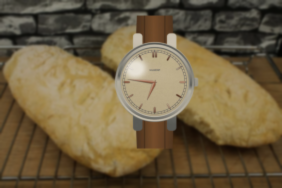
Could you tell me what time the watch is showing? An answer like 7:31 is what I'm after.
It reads 6:46
